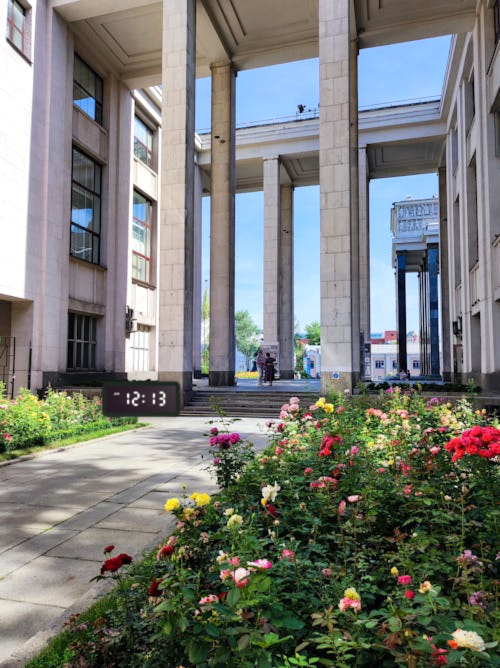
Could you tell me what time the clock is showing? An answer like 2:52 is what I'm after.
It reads 12:13
